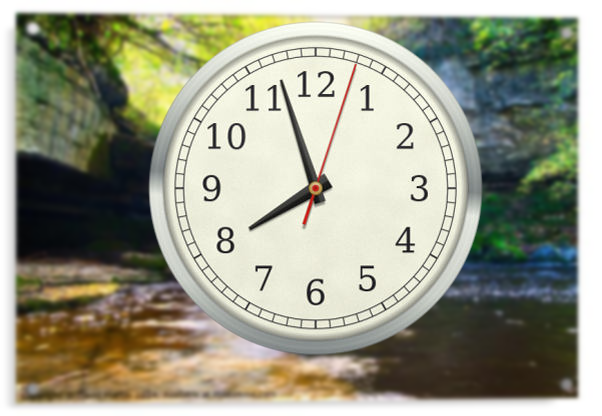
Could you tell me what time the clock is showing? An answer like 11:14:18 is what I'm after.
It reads 7:57:03
